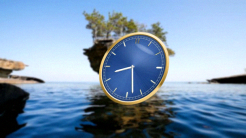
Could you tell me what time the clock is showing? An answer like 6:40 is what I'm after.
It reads 8:28
